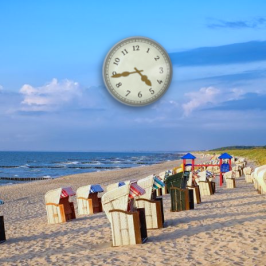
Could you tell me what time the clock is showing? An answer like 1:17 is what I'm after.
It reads 4:44
